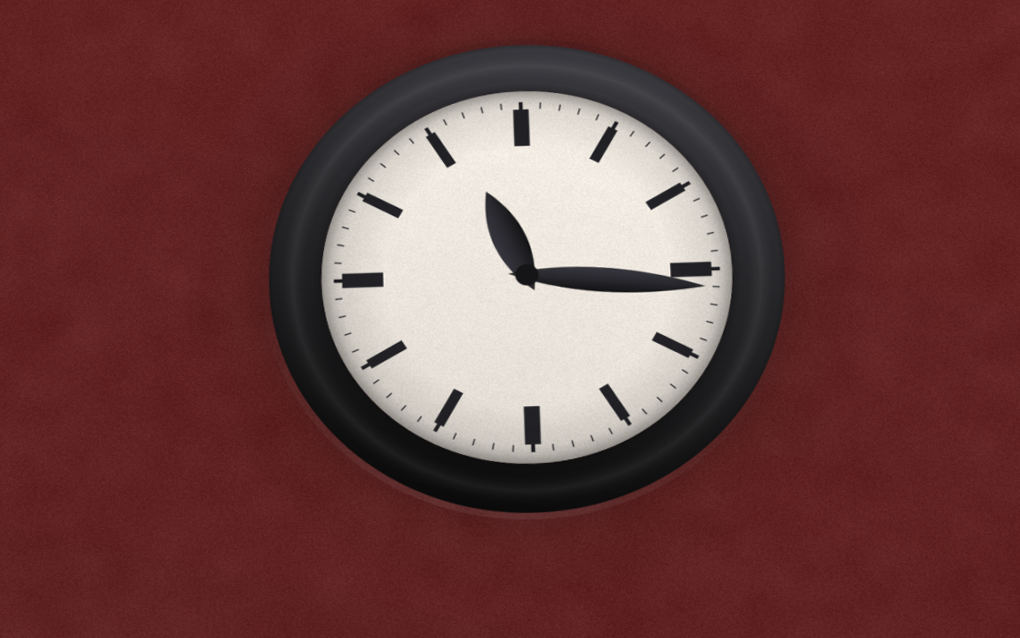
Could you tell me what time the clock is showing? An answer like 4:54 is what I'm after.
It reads 11:16
